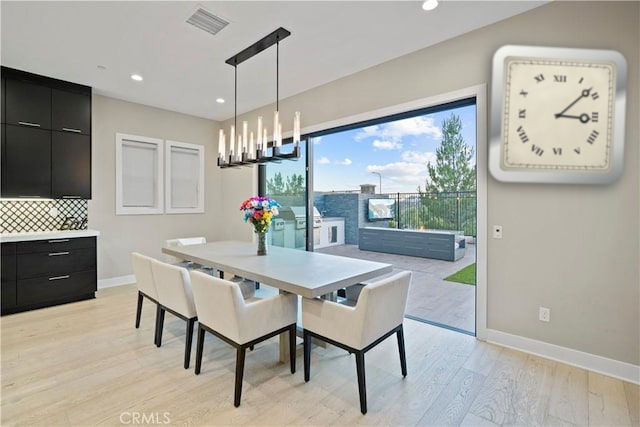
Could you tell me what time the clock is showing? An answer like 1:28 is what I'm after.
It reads 3:08
